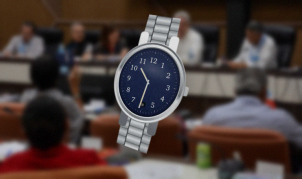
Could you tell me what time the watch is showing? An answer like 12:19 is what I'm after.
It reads 10:31
